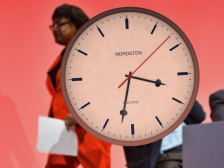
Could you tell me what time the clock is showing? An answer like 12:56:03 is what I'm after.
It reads 3:32:08
